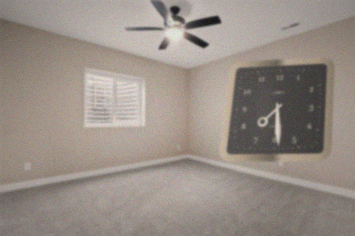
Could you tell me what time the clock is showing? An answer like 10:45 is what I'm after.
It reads 7:29
